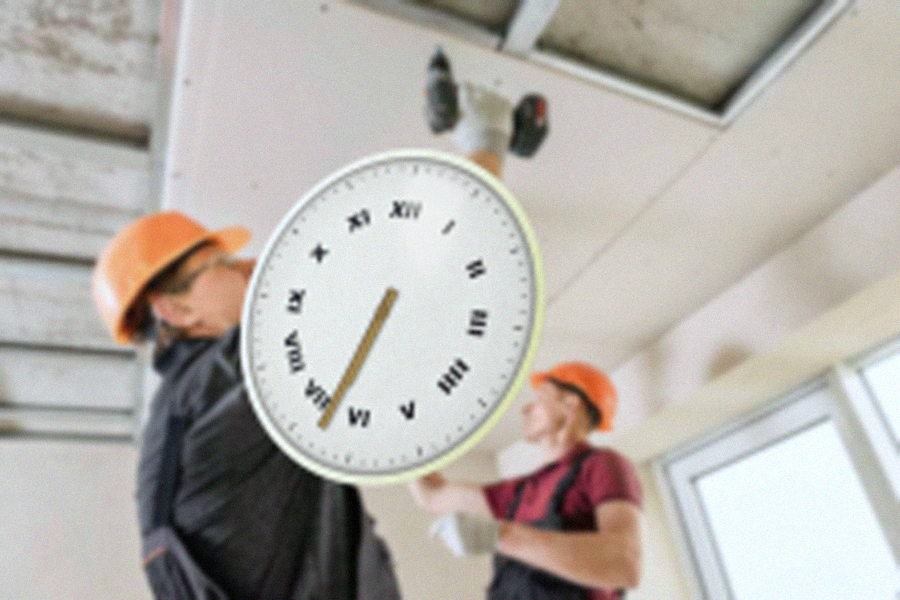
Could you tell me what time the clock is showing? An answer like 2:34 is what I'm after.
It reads 6:33
